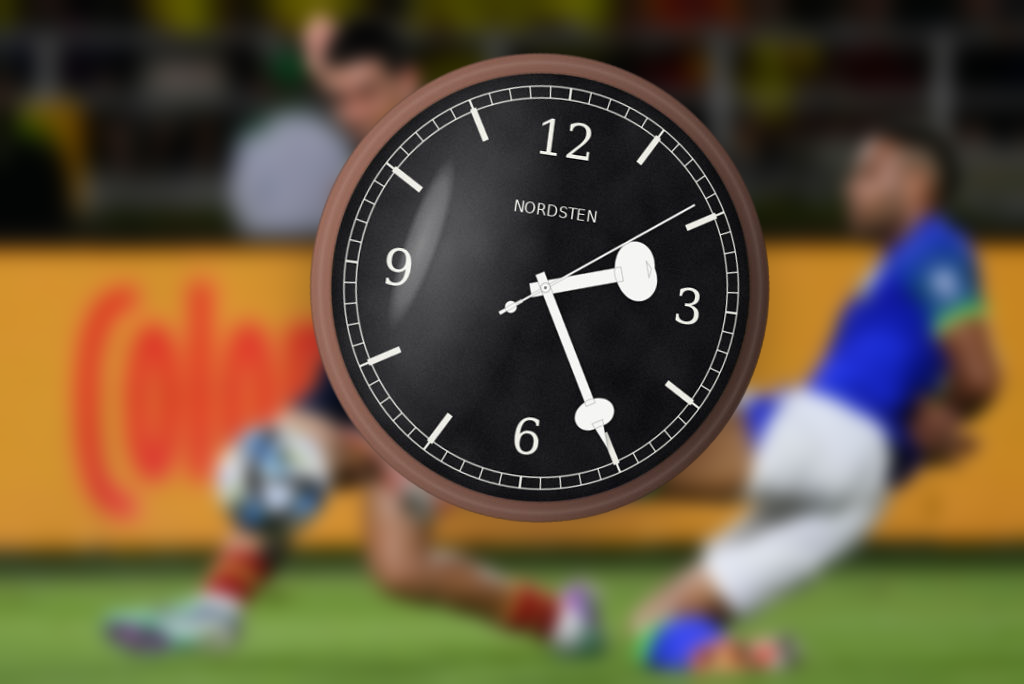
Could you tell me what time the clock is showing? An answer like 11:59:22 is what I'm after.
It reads 2:25:09
